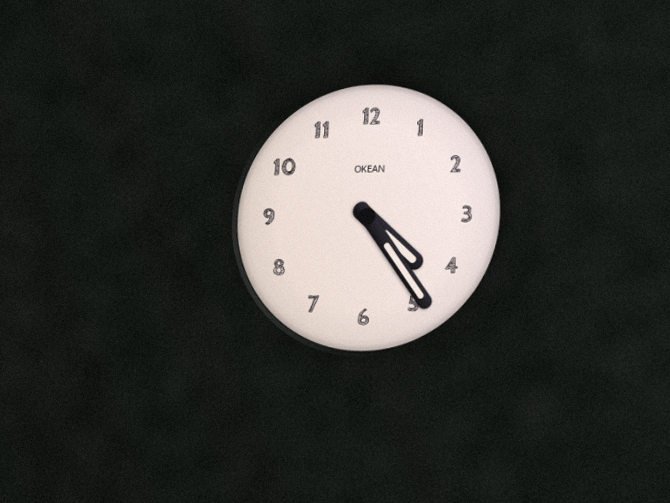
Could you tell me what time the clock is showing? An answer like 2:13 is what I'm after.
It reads 4:24
